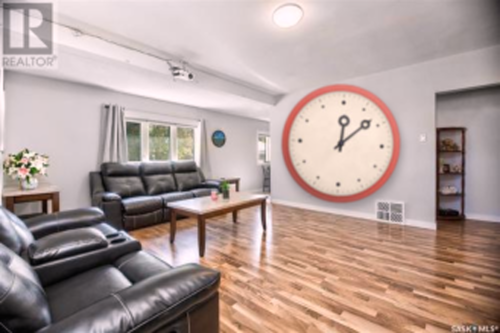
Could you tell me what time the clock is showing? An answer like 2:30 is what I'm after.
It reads 12:08
